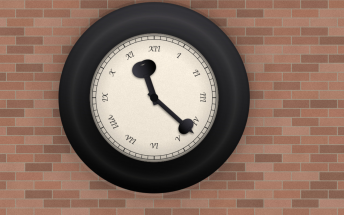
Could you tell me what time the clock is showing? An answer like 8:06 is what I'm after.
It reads 11:22
